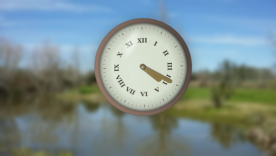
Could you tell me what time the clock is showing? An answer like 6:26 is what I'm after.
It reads 4:20
